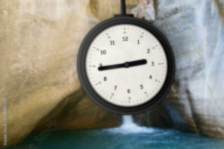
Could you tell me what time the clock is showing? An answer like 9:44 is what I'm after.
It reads 2:44
